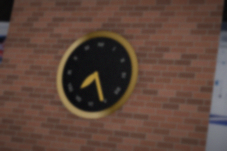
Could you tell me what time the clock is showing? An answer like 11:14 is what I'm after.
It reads 7:26
